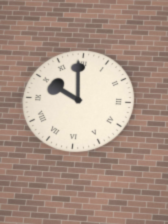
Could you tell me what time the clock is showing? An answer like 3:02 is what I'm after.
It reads 9:59
